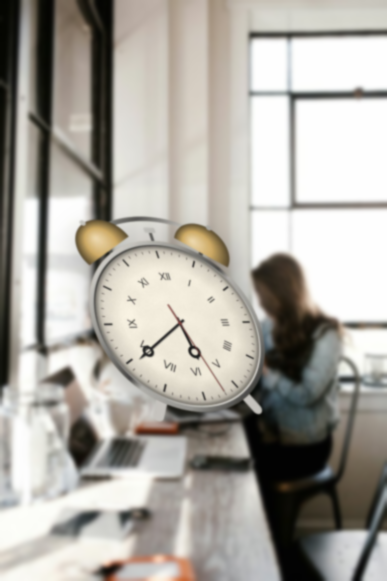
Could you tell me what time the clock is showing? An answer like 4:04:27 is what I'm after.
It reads 5:39:27
